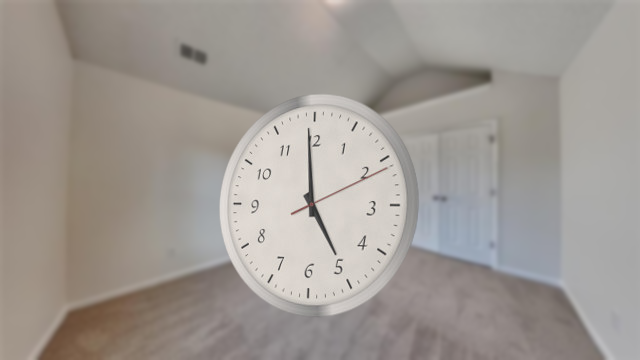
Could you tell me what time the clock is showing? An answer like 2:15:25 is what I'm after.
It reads 4:59:11
